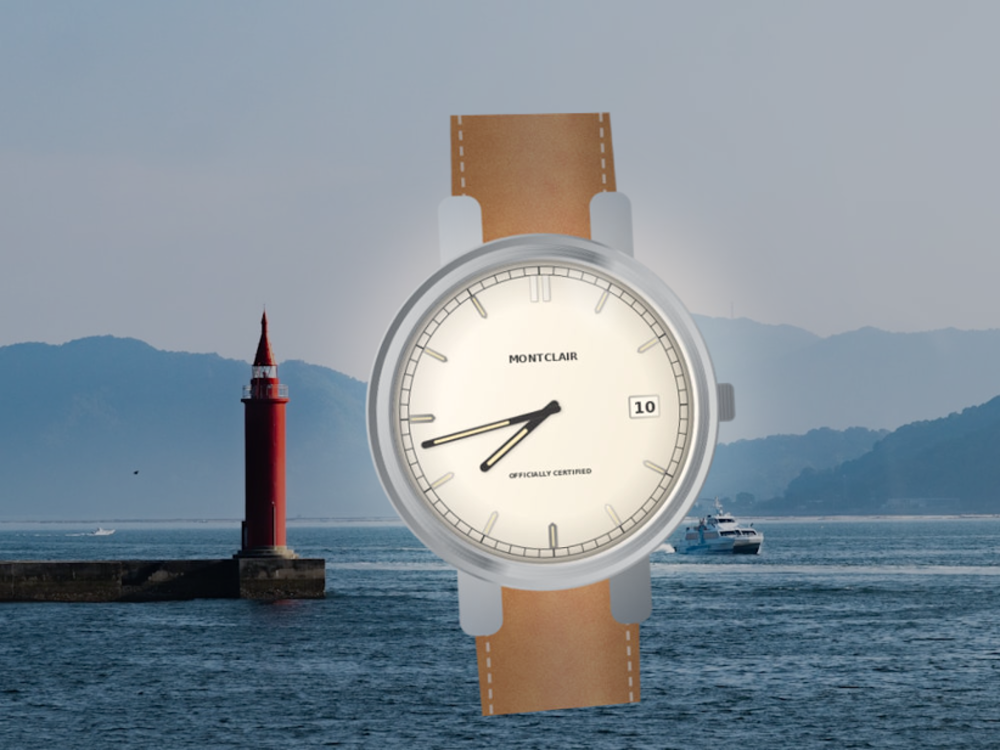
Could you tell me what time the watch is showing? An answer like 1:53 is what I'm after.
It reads 7:43
